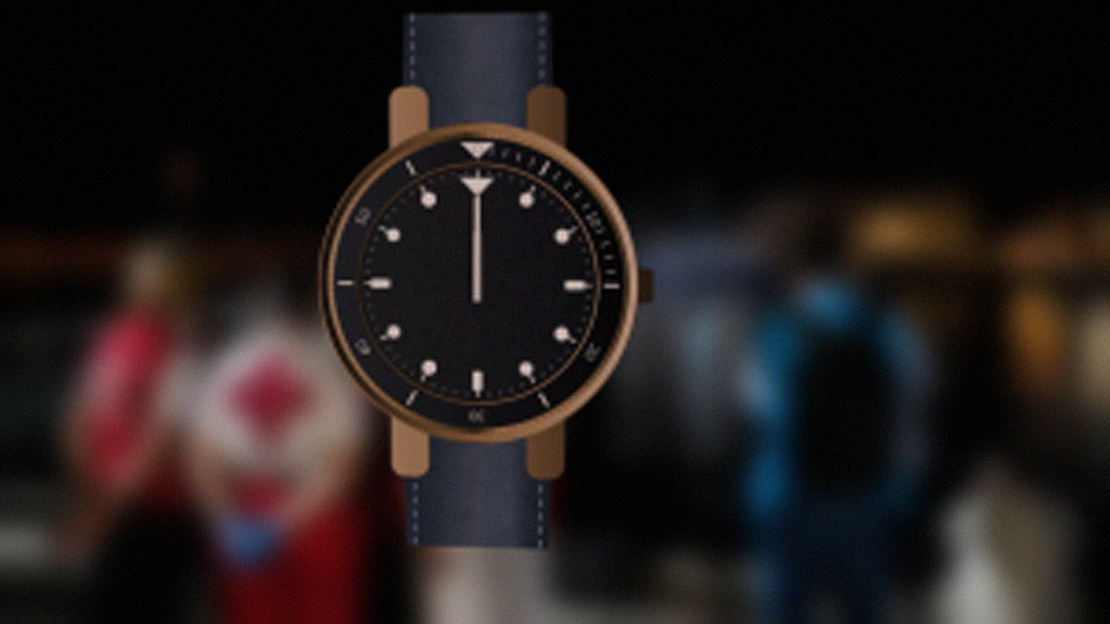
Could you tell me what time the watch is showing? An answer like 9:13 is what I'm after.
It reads 12:00
